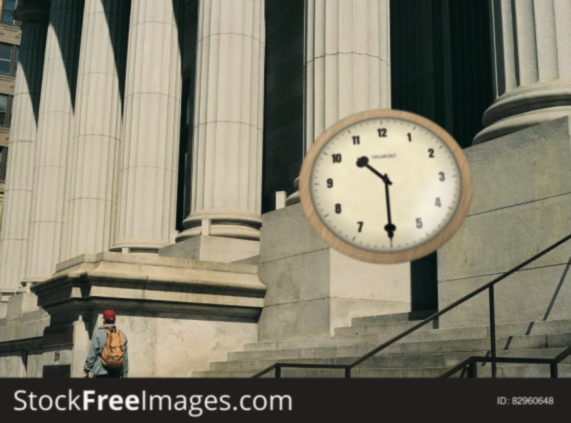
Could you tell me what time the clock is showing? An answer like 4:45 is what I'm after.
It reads 10:30
